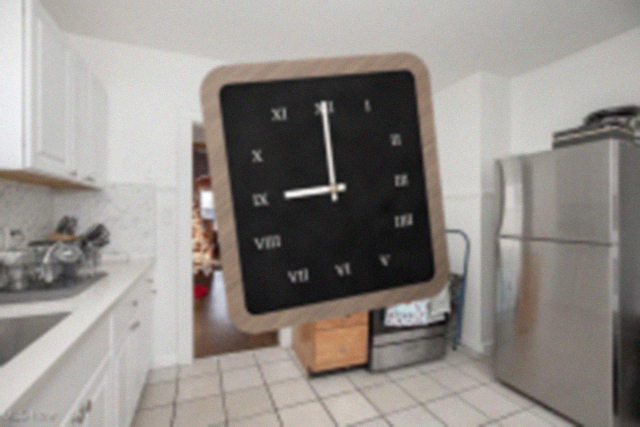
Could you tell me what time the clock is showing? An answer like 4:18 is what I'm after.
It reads 9:00
